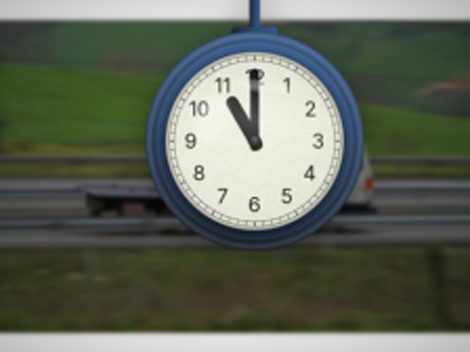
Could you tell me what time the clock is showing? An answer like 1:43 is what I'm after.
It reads 11:00
